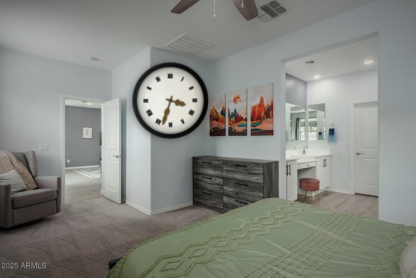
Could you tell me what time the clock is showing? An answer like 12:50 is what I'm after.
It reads 3:33
